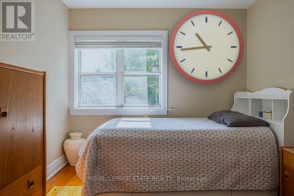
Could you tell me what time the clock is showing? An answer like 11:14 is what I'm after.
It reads 10:44
